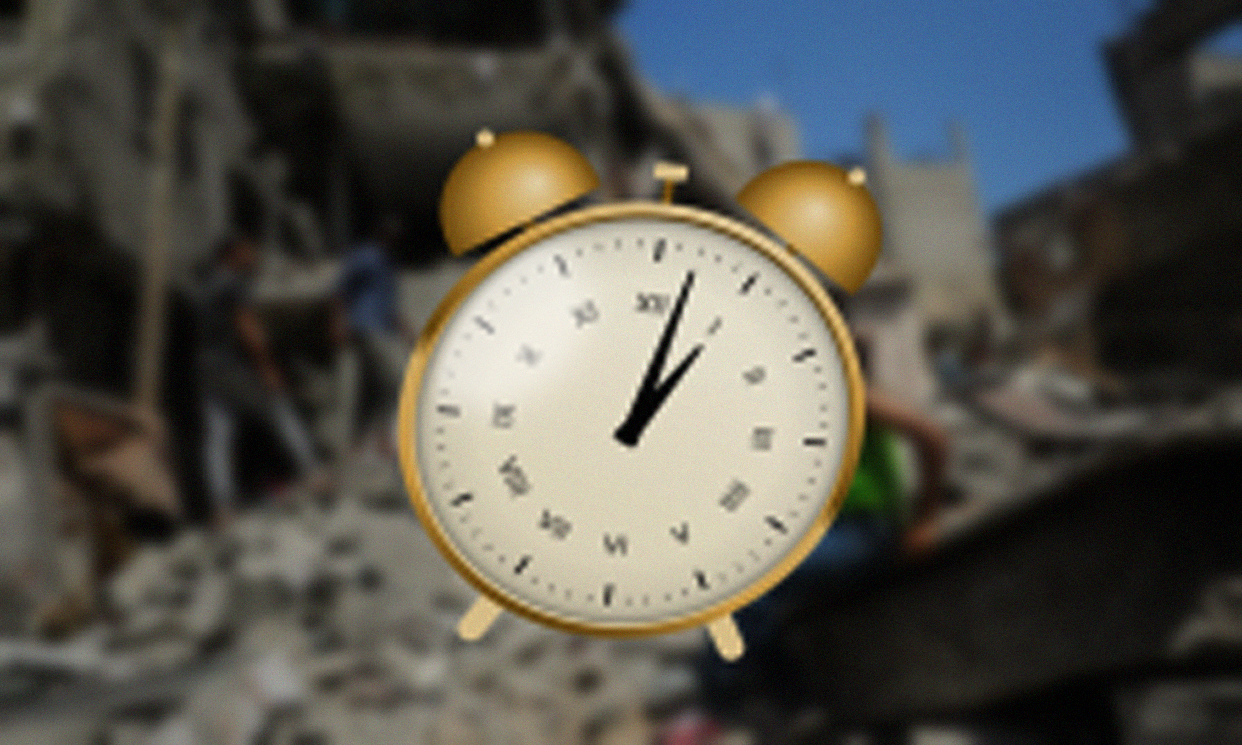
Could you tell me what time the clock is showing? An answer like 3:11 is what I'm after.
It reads 1:02
